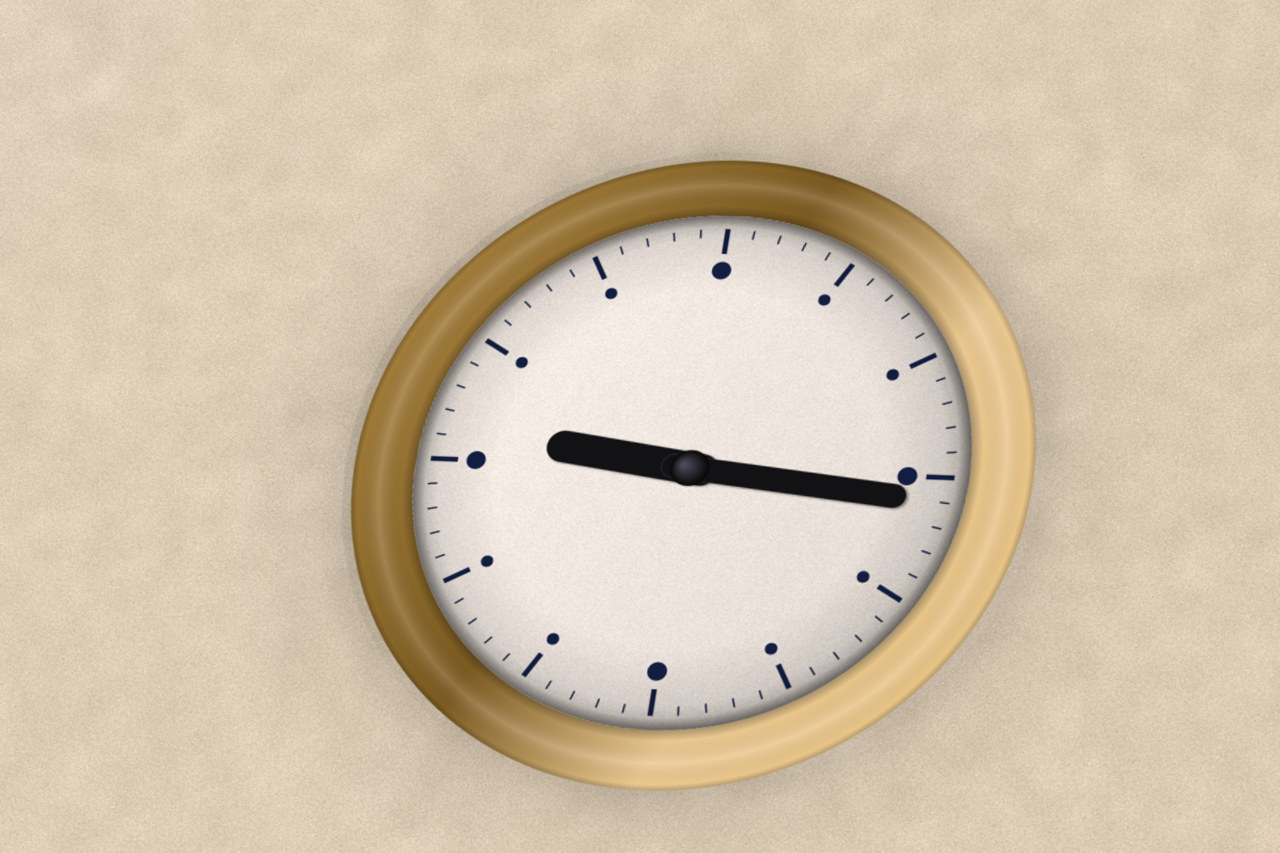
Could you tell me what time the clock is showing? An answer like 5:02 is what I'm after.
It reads 9:16
